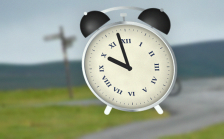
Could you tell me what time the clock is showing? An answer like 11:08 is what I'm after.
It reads 9:58
